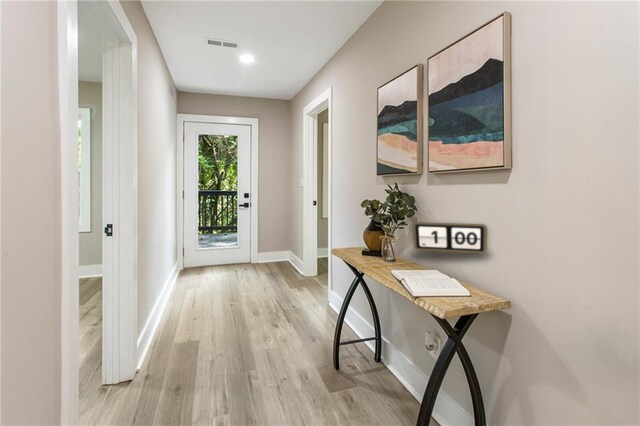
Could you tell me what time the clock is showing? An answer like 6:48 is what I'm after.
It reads 1:00
